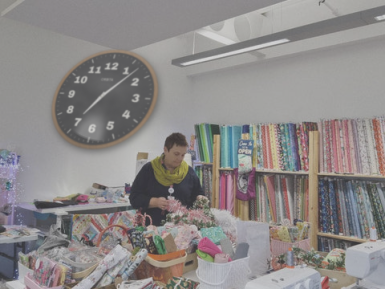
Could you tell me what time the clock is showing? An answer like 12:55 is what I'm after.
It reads 7:07
